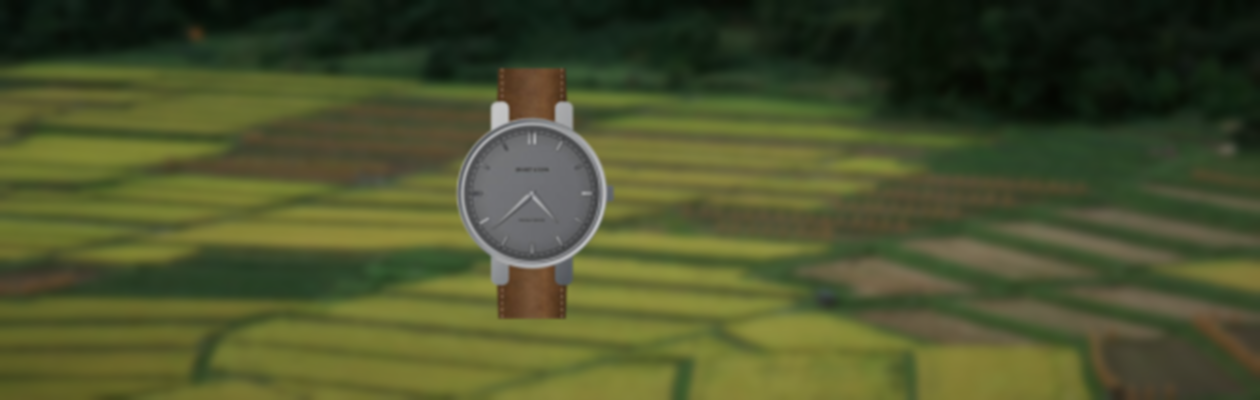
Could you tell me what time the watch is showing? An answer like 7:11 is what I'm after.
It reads 4:38
